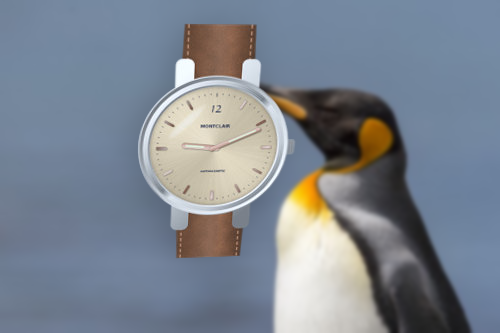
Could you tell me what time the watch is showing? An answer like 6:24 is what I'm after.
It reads 9:11
